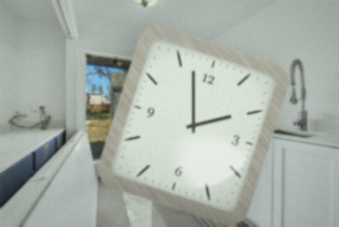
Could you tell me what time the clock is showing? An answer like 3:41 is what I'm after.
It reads 1:57
